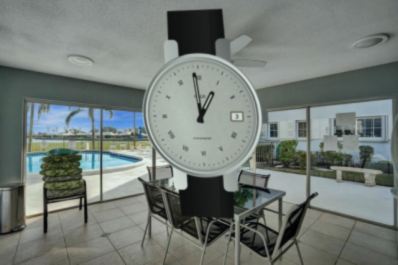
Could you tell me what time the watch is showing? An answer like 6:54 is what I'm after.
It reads 12:59
